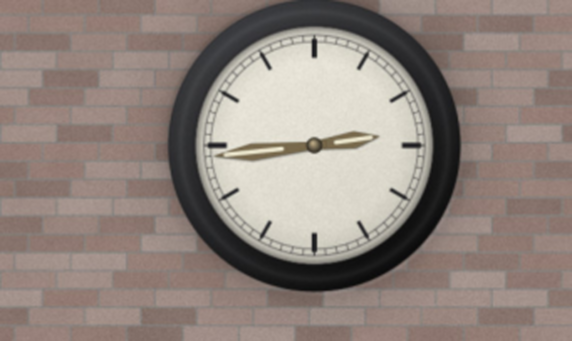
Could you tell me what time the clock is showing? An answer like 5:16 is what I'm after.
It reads 2:44
